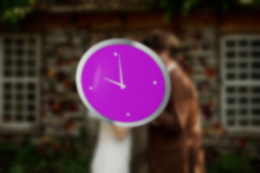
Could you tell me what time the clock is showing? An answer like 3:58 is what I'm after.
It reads 10:01
